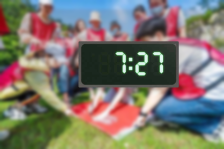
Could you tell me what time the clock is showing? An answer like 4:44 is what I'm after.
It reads 7:27
